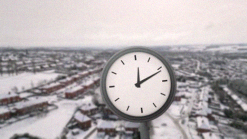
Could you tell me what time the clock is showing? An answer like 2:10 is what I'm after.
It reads 12:11
